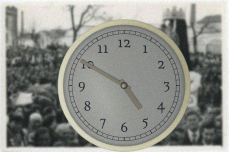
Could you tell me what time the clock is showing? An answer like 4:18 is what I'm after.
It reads 4:50
